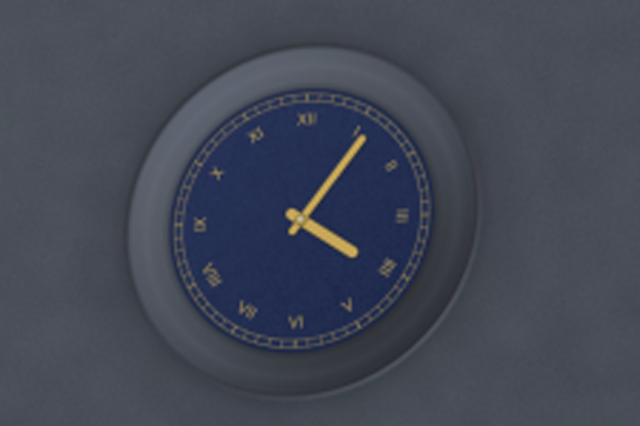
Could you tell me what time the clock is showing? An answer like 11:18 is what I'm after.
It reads 4:06
